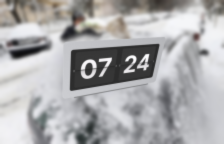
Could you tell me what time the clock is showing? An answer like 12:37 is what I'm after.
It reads 7:24
